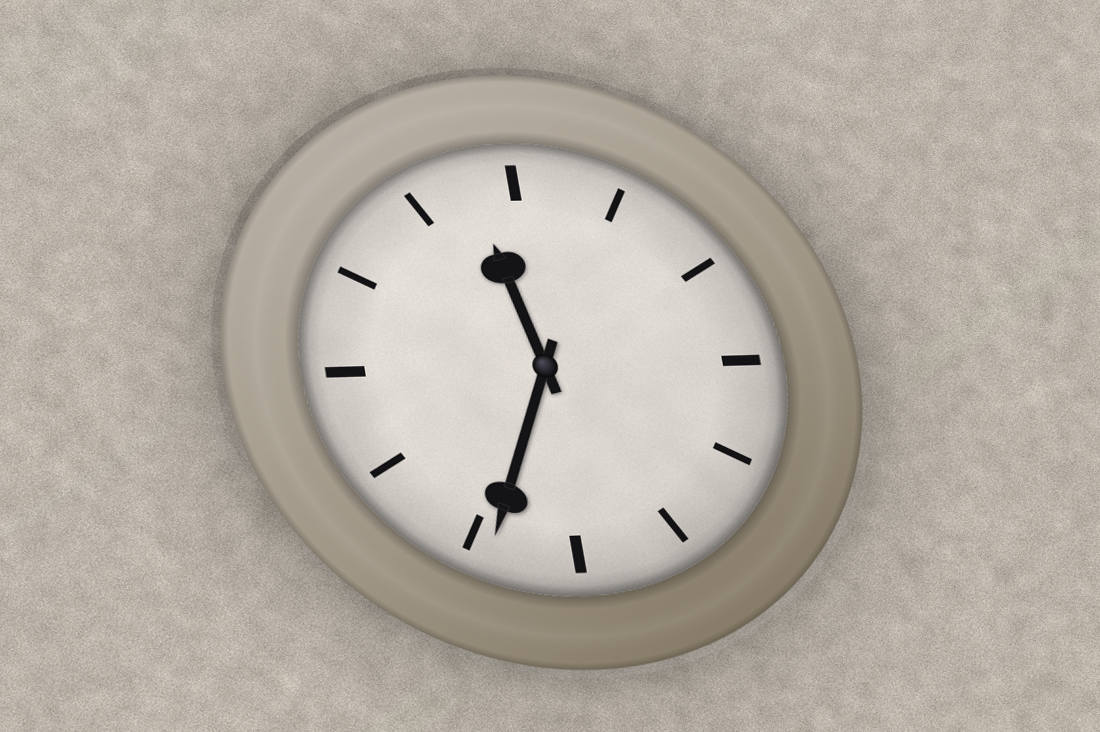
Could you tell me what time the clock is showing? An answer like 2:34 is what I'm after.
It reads 11:34
